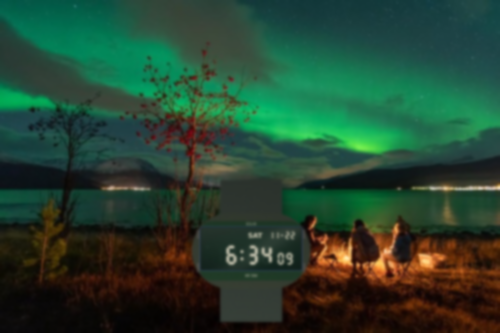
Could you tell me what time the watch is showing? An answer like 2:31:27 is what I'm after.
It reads 6:34:09
